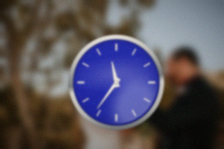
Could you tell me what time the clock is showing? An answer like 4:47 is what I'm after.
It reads 11:36
